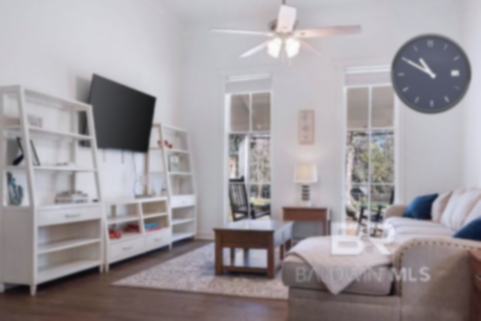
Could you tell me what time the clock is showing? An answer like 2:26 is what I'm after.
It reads 10:50
